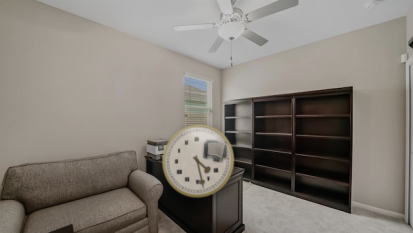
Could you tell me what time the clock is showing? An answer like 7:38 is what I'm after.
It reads 4:28
